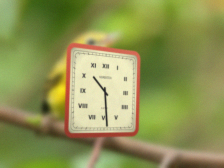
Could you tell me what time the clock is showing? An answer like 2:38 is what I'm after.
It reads 10:29
